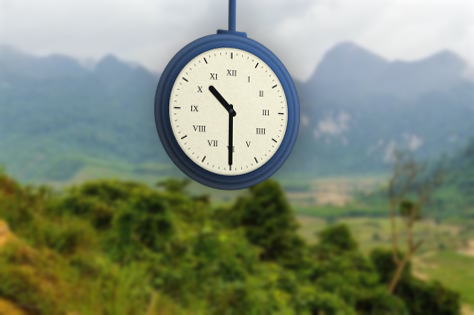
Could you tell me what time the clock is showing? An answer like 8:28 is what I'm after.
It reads 10:30
